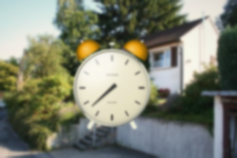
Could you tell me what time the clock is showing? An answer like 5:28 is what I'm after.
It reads 7:38
